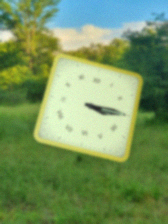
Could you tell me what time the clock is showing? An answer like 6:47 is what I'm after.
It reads 3:15
